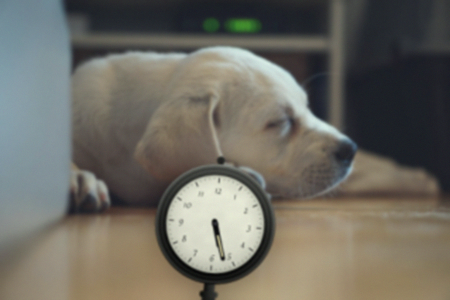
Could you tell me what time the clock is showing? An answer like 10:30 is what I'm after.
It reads 5:27
